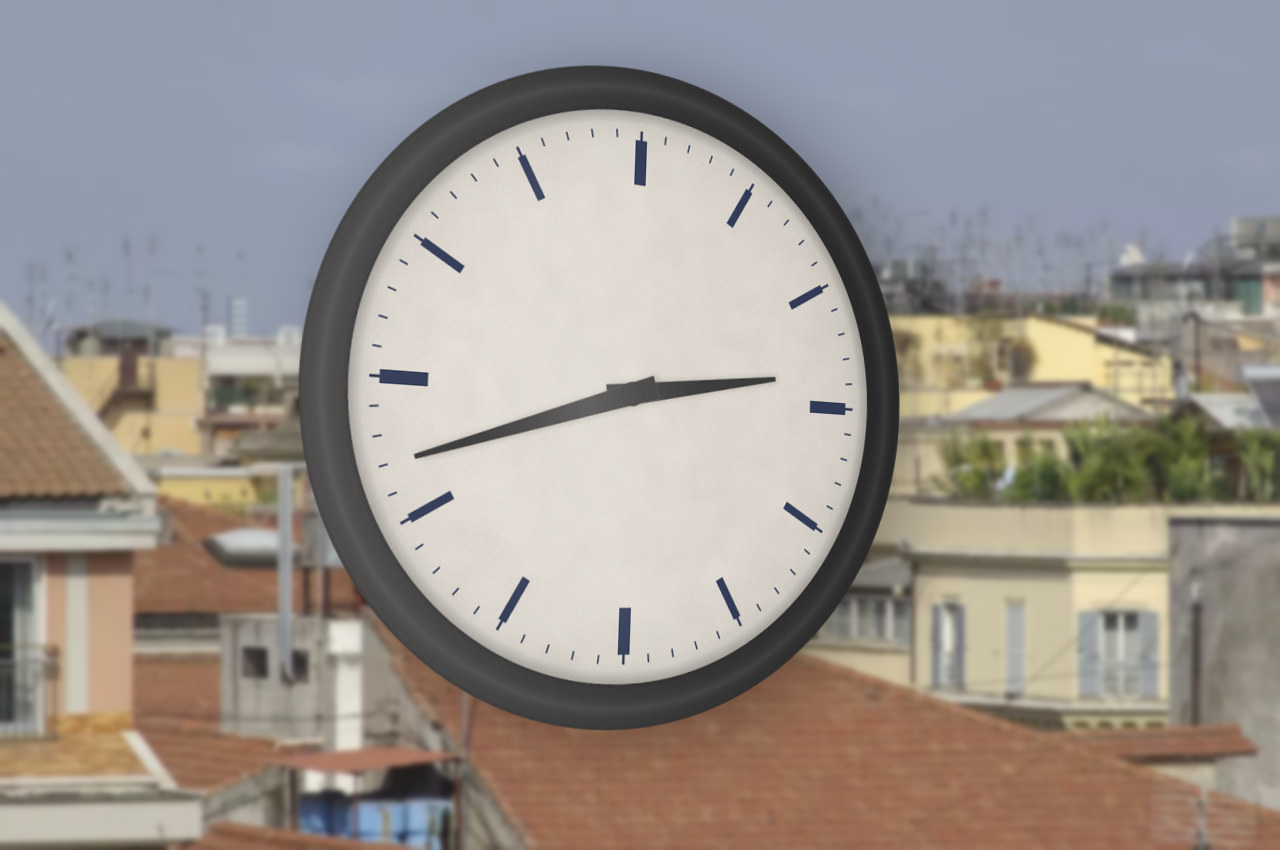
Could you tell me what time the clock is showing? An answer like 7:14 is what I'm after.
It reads 2:42
